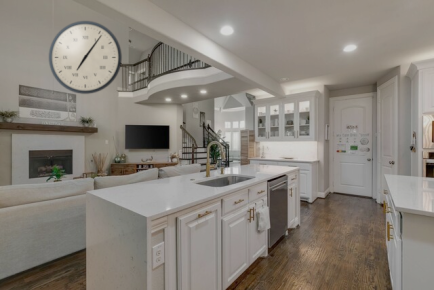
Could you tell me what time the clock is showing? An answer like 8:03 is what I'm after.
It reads 7:06
